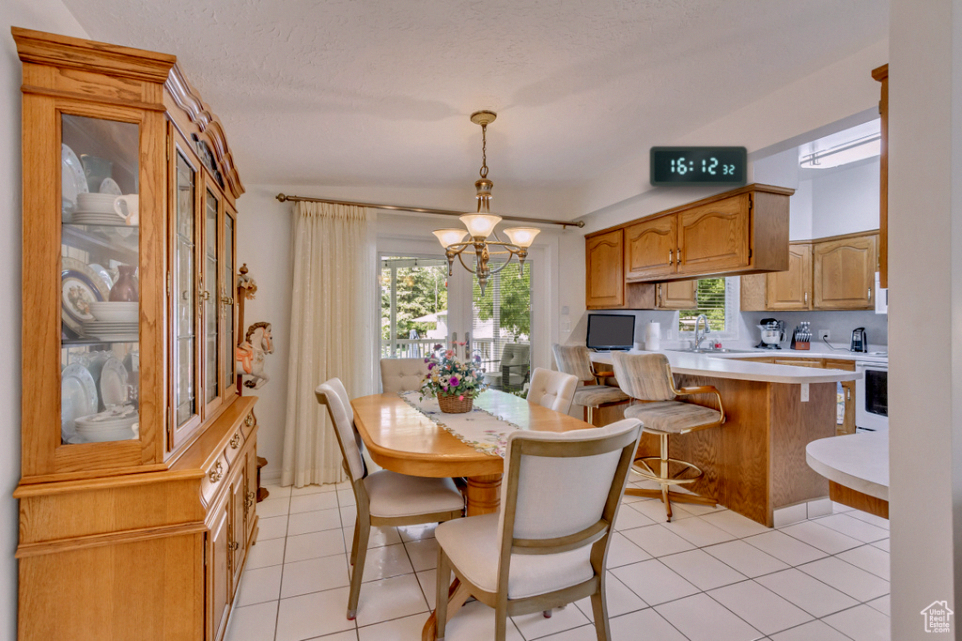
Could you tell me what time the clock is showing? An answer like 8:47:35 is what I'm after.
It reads 16:12:32
